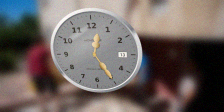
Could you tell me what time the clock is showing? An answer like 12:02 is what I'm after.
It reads 12:25
